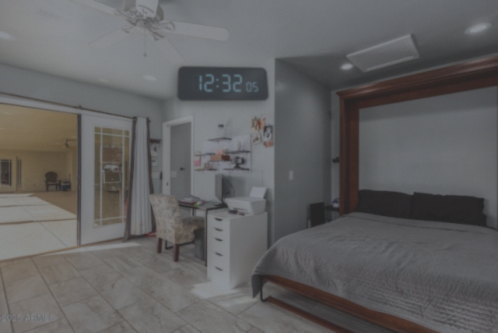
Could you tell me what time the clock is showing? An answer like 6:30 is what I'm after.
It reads 12:32
